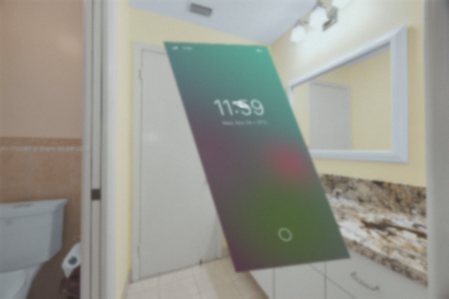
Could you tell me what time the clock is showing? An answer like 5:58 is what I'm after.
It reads 11:59
